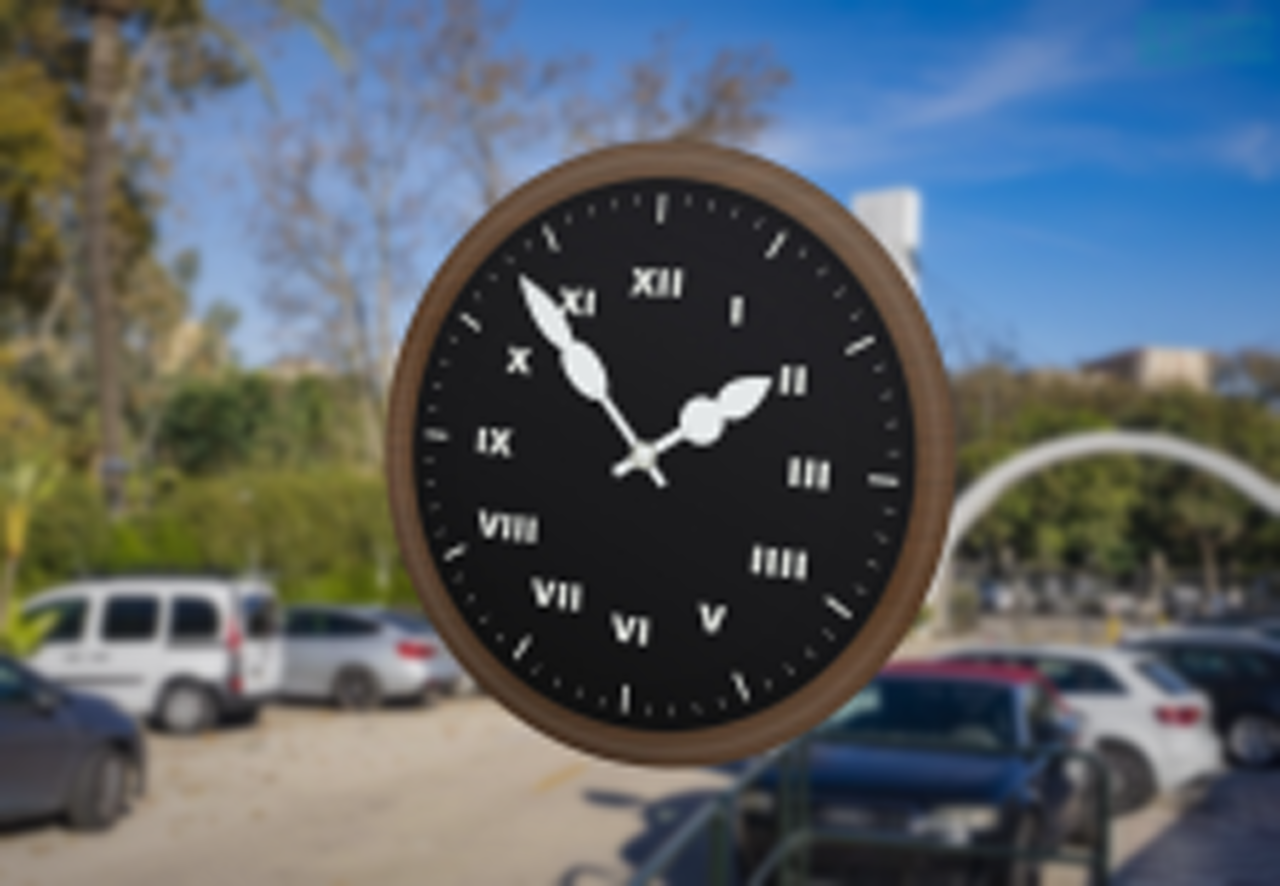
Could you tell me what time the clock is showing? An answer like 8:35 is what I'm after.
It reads 1:53
